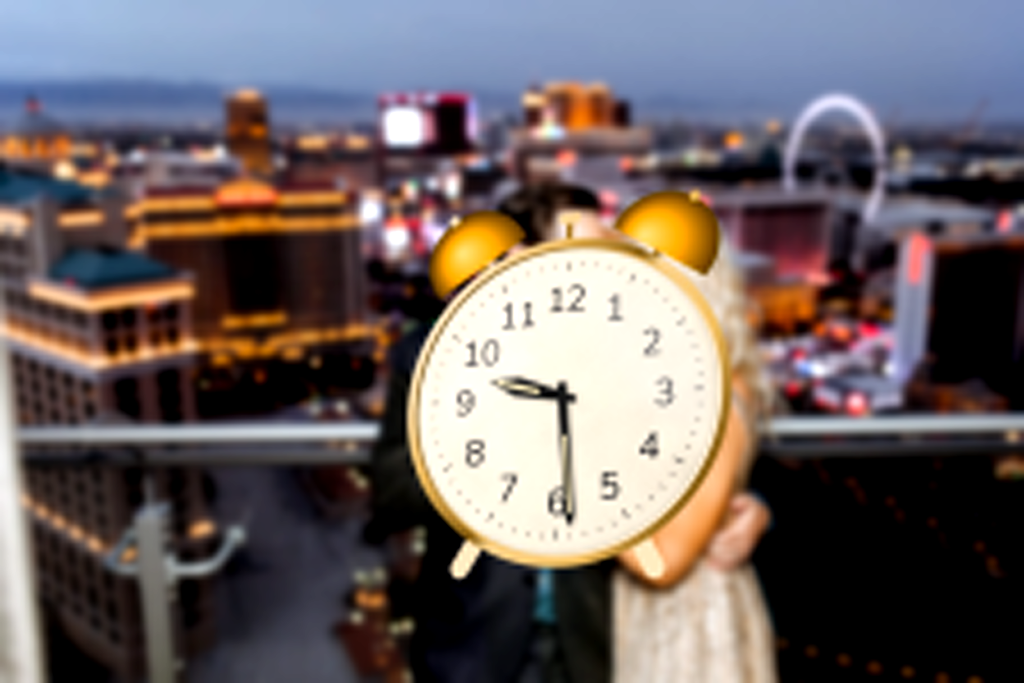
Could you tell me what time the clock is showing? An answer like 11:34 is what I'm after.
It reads 9:29
